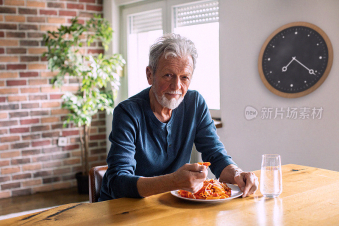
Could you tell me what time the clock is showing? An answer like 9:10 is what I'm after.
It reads 7:21
